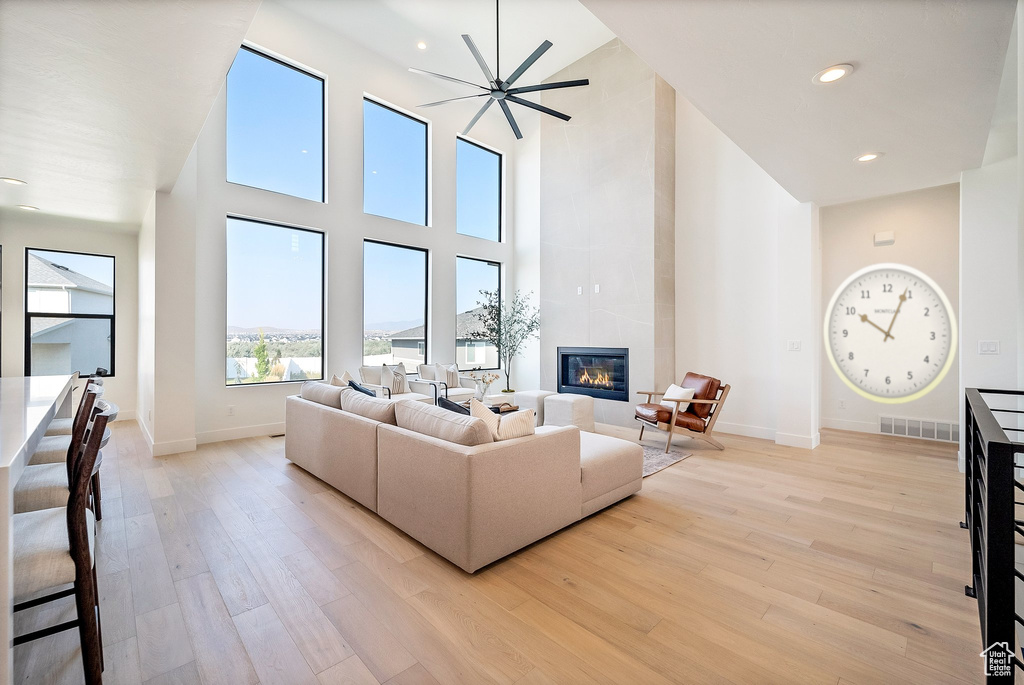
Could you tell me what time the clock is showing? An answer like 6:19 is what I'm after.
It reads 10:04
